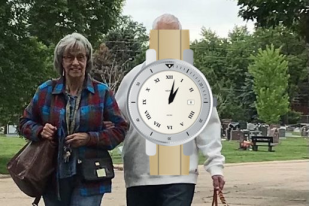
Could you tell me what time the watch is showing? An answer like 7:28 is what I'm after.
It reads 1:02
